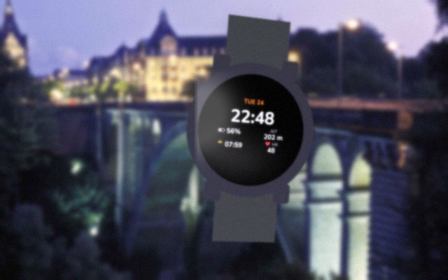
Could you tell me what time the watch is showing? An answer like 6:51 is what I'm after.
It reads 22:48
